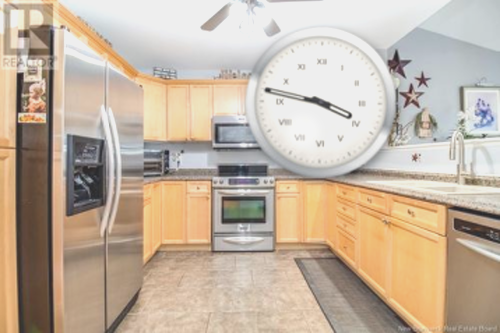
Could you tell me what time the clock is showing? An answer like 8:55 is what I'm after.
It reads 3:47
